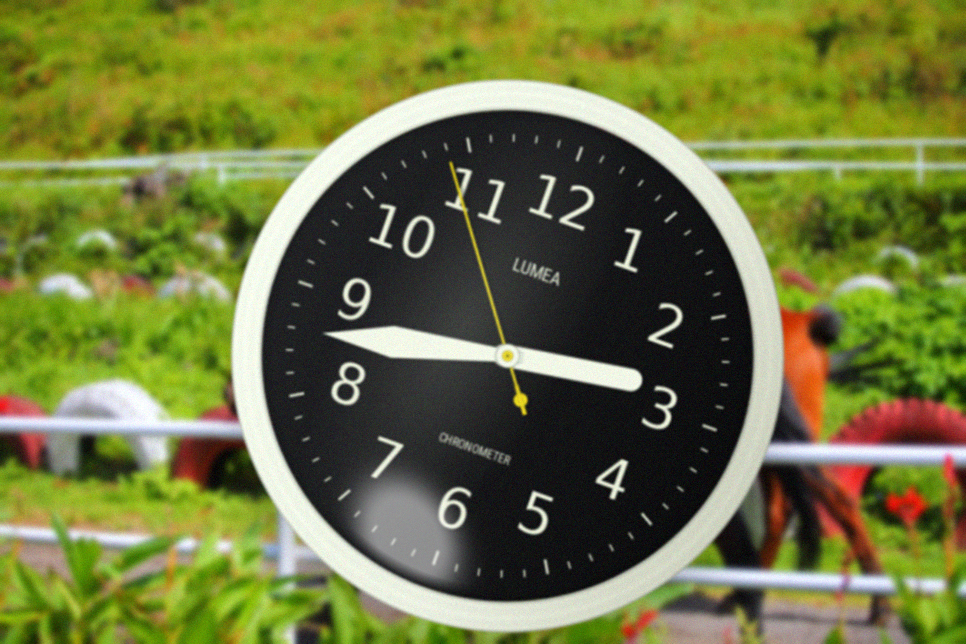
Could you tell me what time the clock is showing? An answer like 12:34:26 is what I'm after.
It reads 2:42:54
